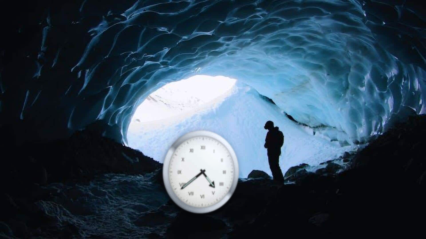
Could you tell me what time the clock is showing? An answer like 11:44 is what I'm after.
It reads 4:39
